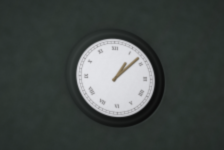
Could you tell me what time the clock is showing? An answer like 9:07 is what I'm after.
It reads 1:08
